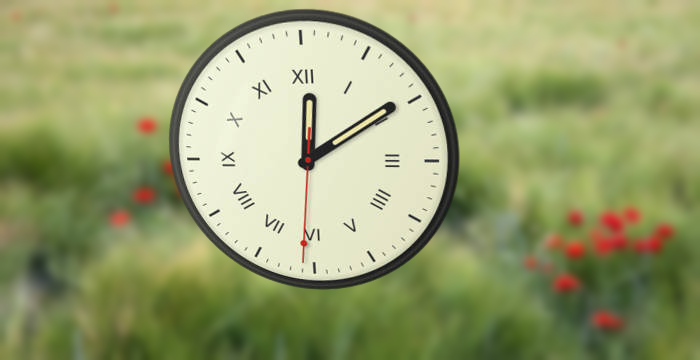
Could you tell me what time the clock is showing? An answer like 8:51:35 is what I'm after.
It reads 12:09:31
